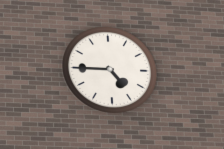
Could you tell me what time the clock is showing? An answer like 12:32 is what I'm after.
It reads 4:45
